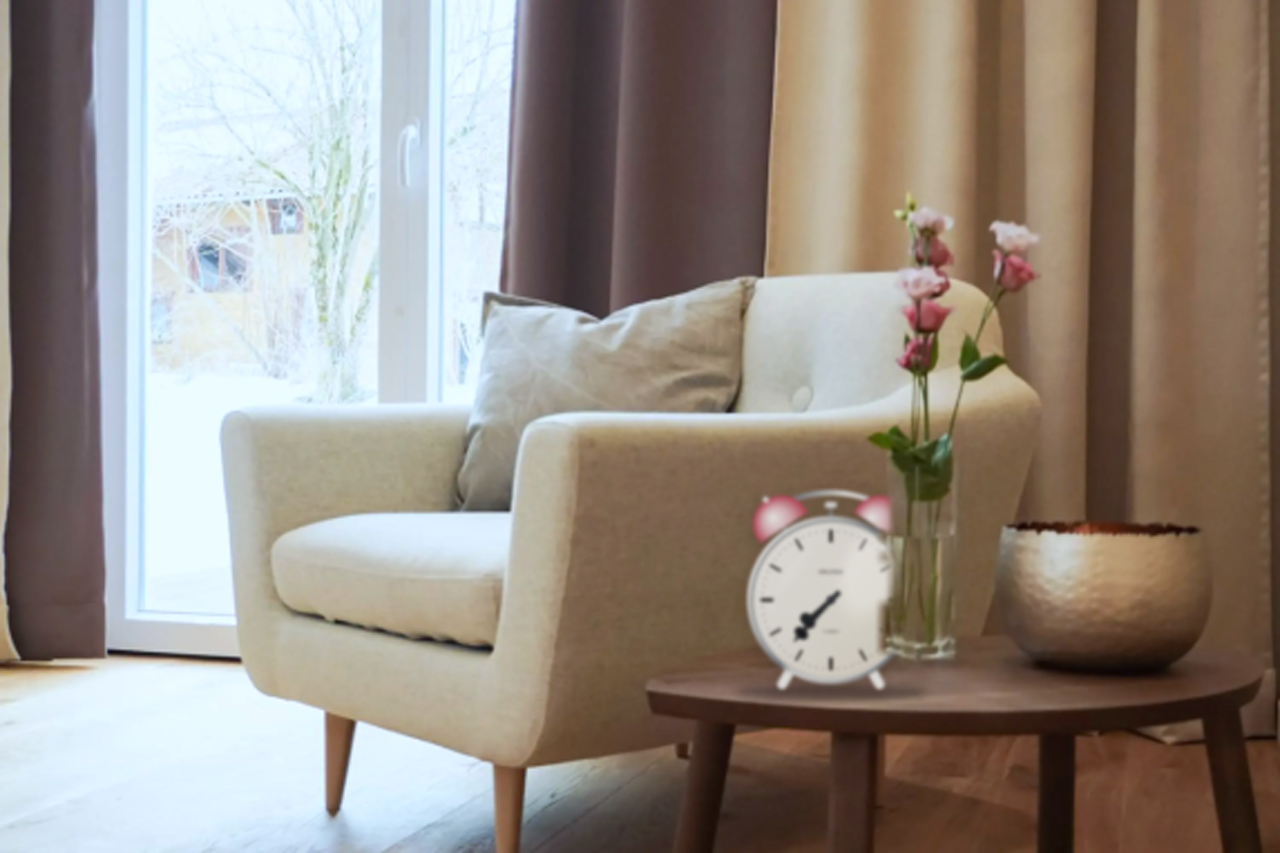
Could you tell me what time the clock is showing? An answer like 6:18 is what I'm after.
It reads 7:37
